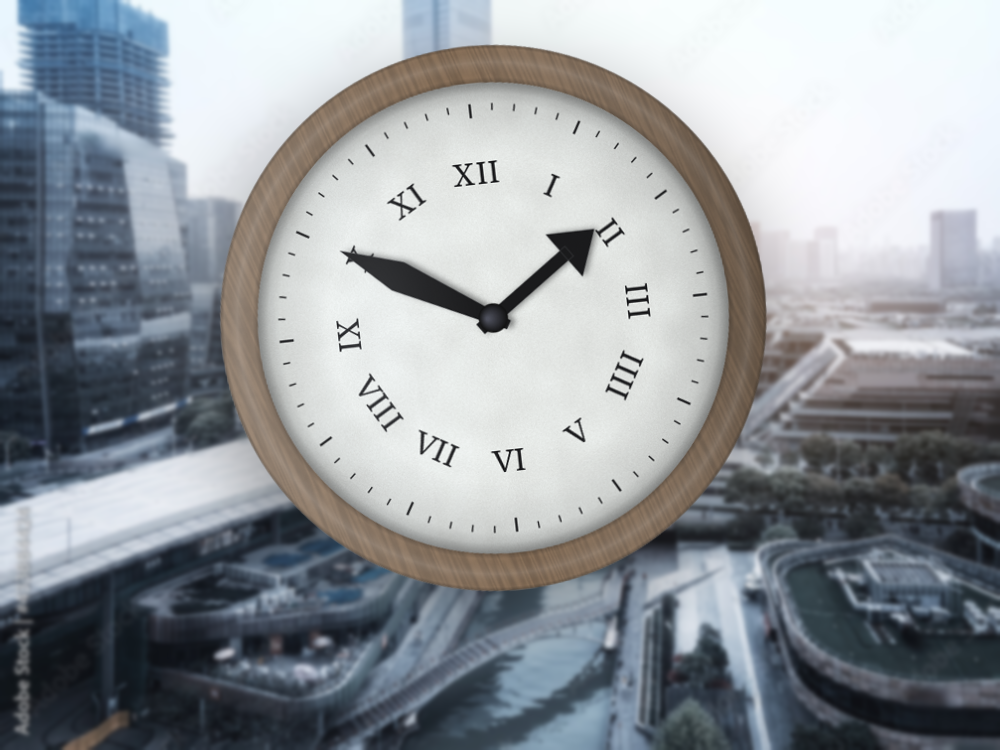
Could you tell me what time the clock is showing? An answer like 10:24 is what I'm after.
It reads 1:50
